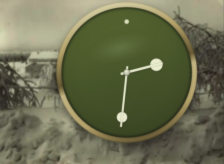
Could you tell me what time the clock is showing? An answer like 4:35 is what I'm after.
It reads 2:31
